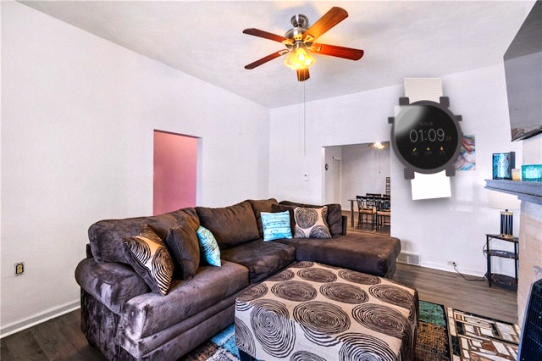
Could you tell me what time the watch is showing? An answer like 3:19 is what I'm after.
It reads 1:09
